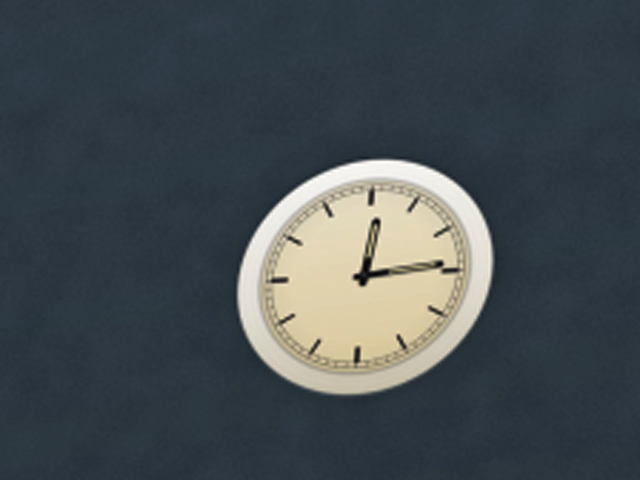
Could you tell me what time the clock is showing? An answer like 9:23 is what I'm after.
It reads 12:14
